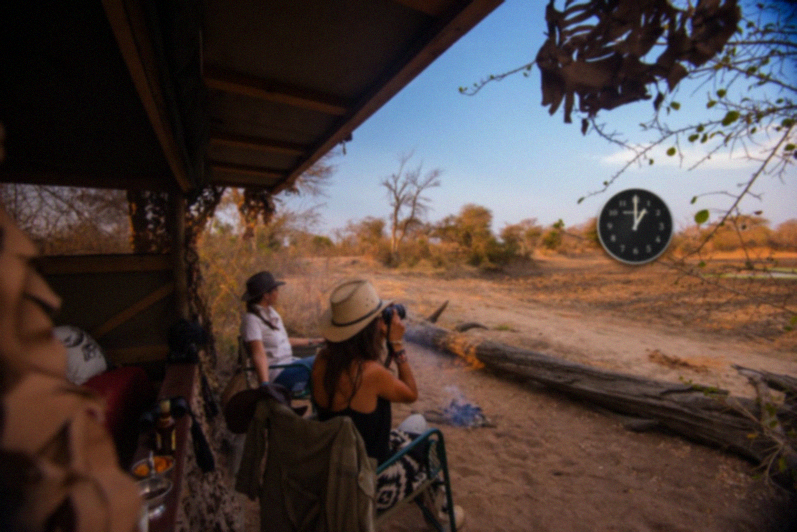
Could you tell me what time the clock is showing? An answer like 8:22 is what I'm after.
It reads 1:00
